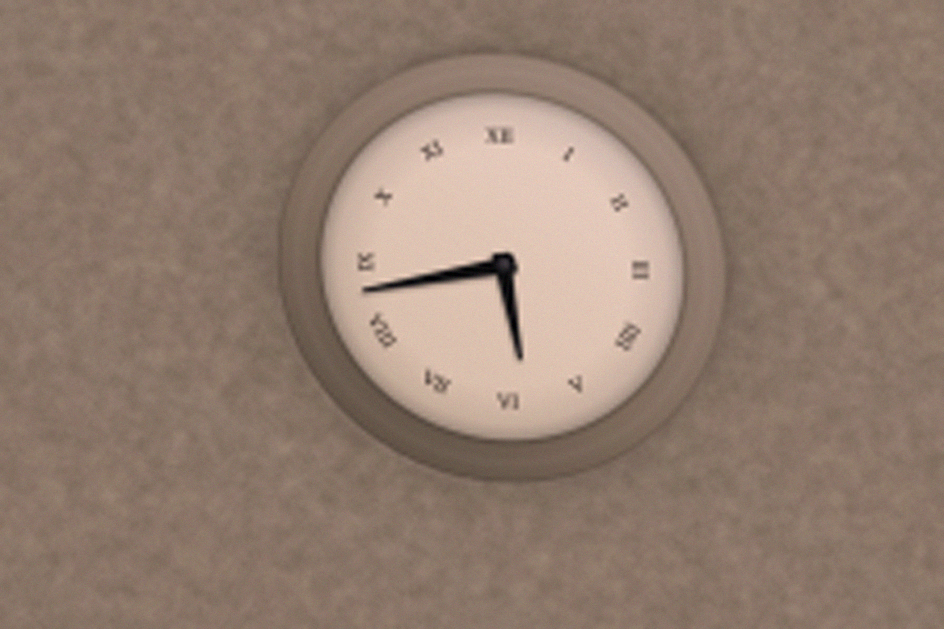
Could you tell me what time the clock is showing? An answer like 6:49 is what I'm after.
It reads 5:43
